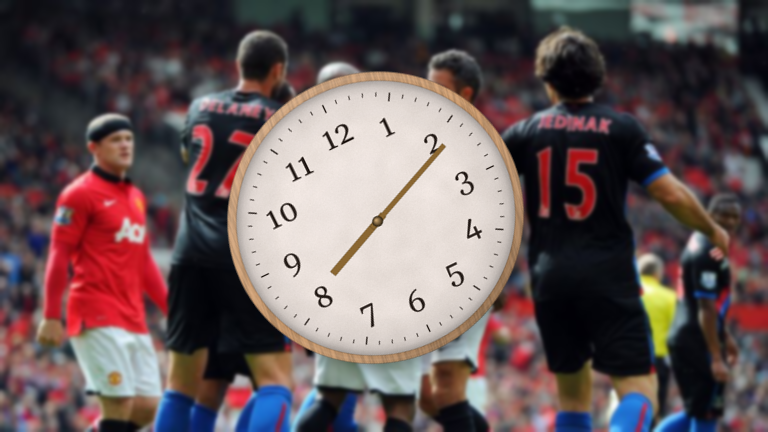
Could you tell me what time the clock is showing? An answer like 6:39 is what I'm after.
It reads 8:11
